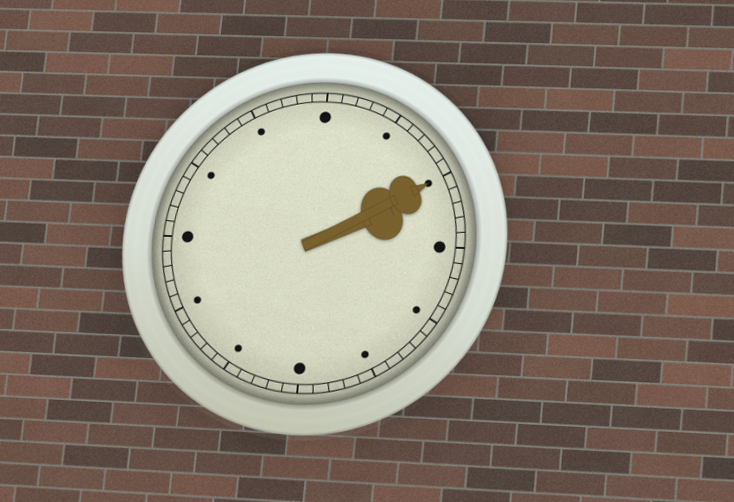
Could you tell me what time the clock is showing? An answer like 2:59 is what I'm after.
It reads 2:10
